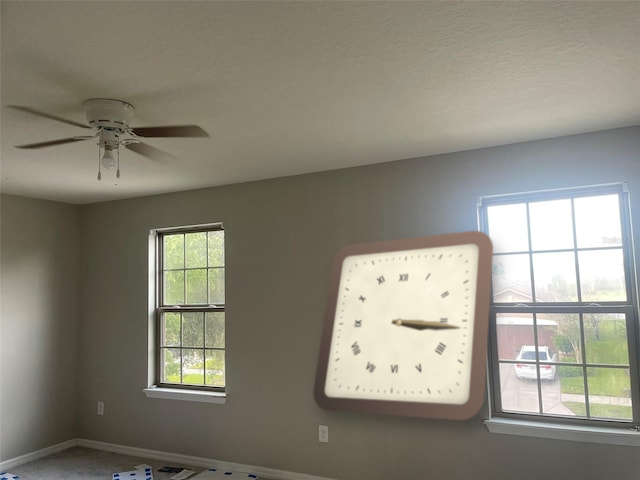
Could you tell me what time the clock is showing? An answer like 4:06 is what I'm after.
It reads 3:16
